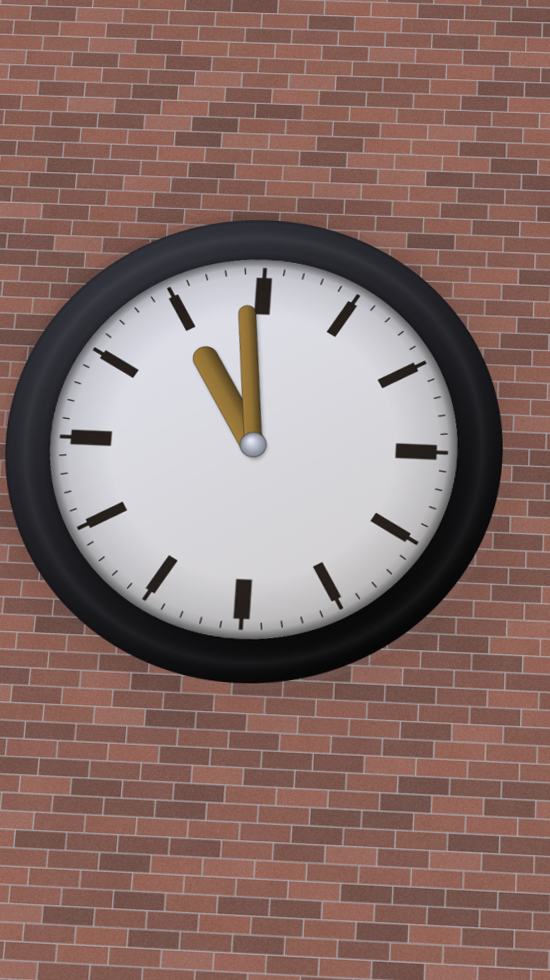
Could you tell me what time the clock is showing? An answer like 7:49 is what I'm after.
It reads 10:59
